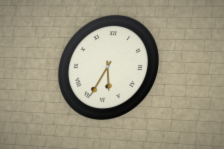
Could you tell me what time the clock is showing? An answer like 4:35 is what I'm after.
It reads 5:34
